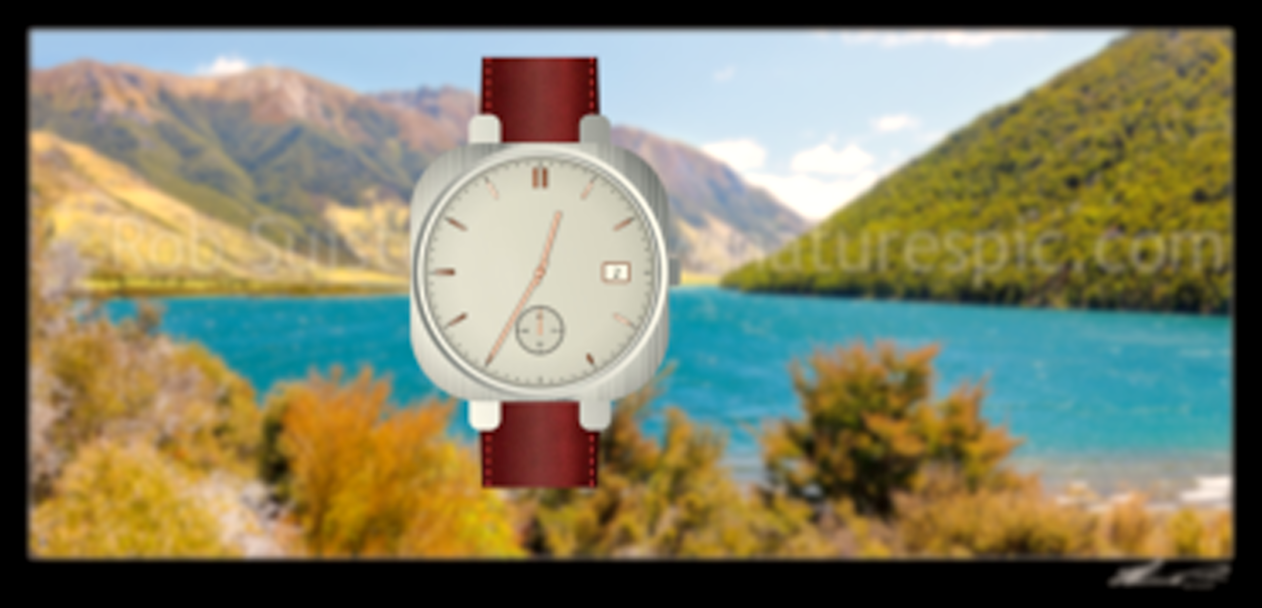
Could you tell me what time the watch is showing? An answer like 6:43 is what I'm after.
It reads 12:35
